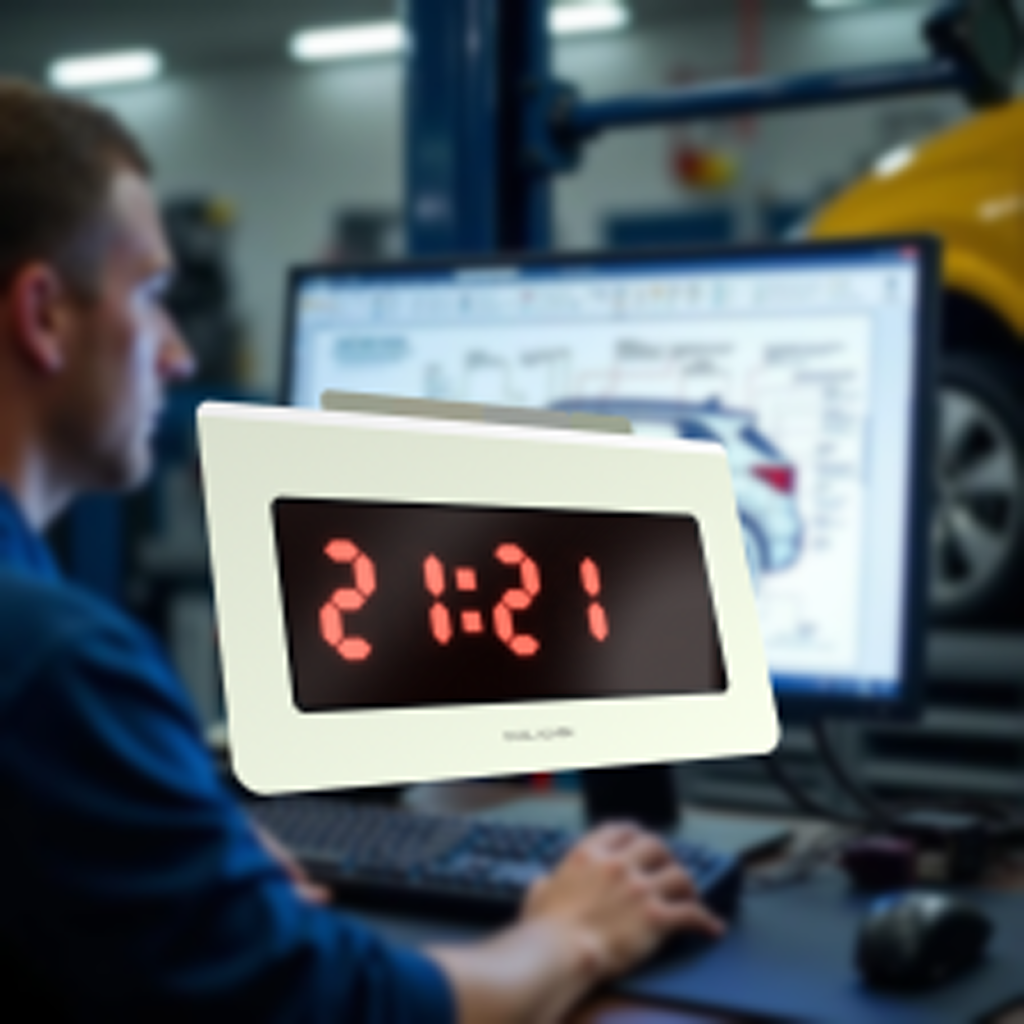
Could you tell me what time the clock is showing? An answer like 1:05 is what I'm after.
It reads 21:21
